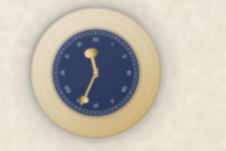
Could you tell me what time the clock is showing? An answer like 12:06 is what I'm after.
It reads 11:34
